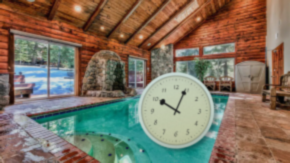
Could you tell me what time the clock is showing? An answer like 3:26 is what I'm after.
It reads 10:04
